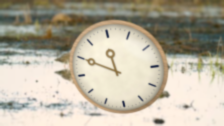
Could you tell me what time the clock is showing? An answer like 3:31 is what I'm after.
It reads 11:50
